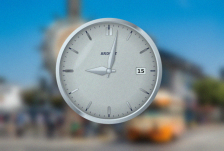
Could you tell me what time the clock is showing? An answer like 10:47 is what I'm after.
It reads 9:02
